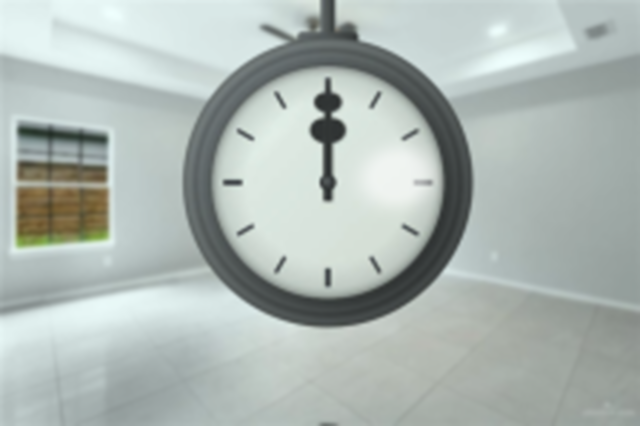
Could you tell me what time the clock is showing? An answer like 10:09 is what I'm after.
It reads 12:00
